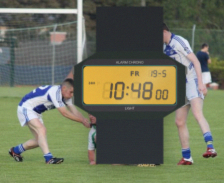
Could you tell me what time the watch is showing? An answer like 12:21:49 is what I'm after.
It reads 10:48:00
